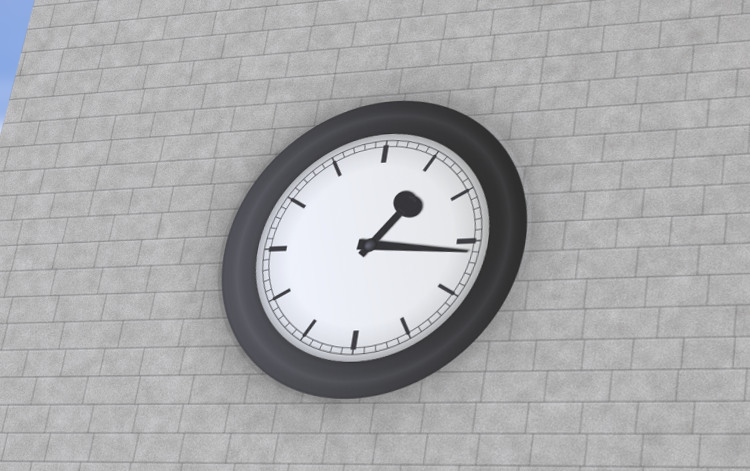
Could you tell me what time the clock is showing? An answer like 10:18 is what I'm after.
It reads 1:16
